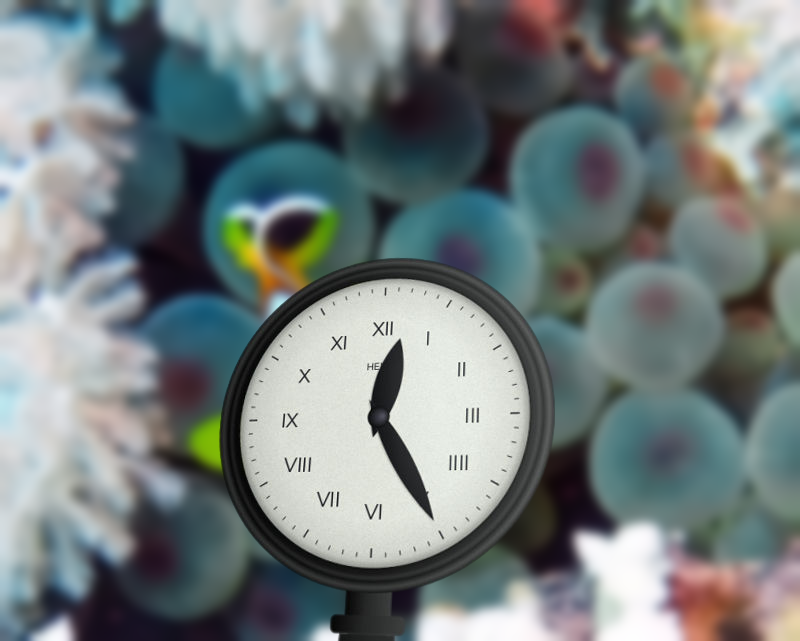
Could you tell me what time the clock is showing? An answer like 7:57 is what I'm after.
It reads 12:25
